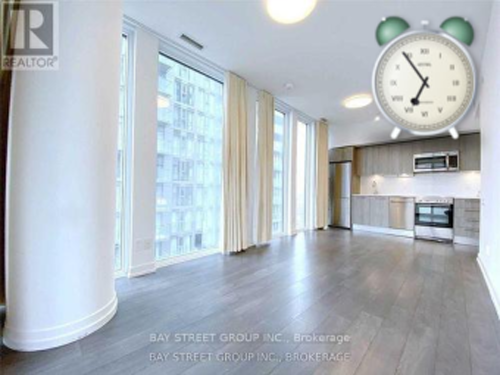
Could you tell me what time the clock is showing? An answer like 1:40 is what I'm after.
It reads 6:54
